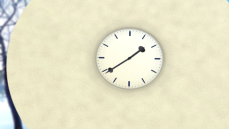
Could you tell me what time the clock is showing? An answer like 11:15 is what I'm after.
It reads 1:39
